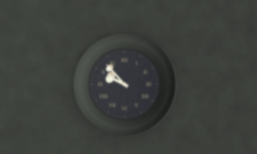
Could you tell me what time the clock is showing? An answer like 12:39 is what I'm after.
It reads 9:53
